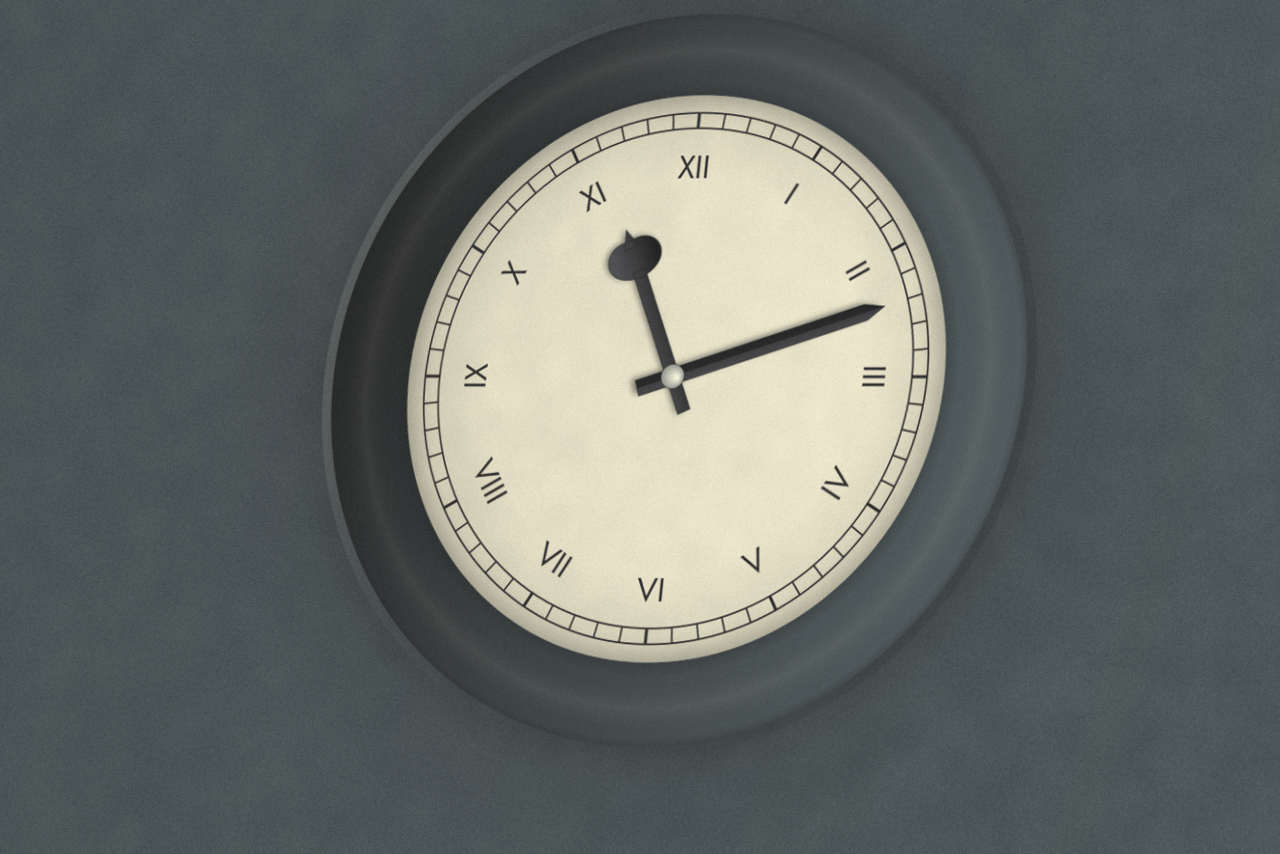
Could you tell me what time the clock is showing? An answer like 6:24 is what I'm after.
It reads 11:12
